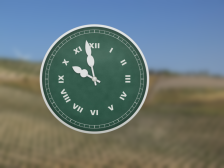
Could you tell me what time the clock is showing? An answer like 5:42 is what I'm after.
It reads 9:58
